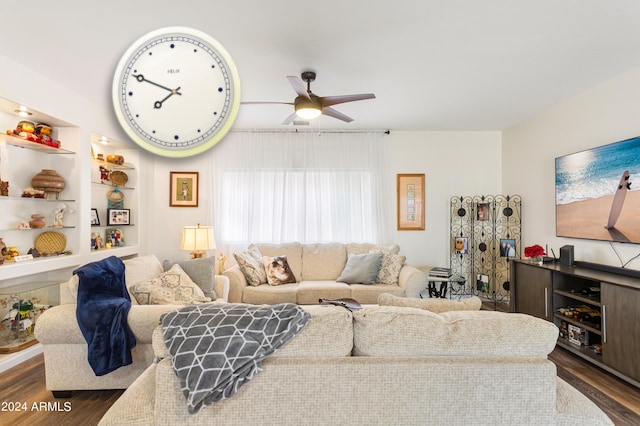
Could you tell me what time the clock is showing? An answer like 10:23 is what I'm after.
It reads 7:49
